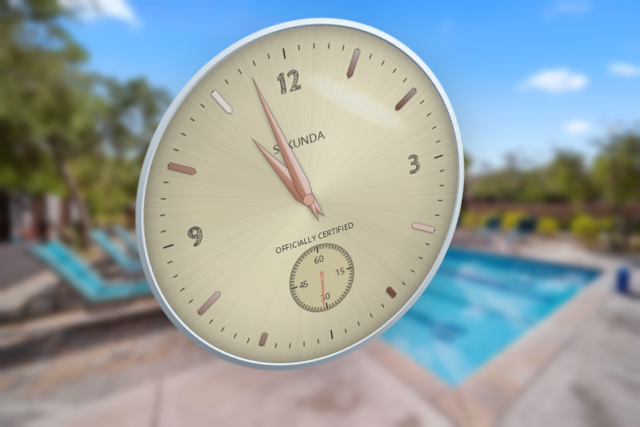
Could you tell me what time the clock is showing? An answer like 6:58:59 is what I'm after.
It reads 10:57:31
